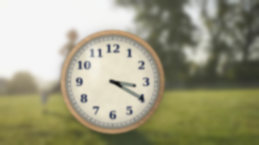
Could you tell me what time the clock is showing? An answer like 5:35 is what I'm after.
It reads 3:20
